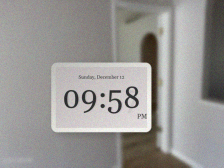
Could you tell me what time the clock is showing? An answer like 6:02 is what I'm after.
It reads 9:58
